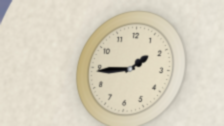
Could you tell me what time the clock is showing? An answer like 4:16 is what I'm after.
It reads 1:44
